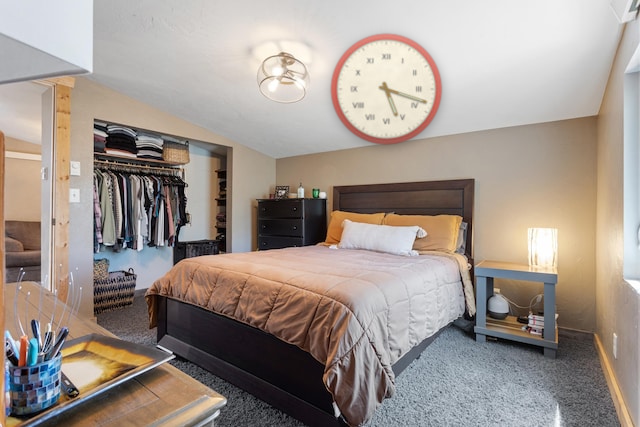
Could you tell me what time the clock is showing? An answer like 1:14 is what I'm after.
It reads 5:18
